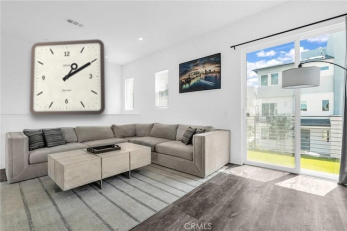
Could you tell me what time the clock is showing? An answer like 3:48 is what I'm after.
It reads 1:10
